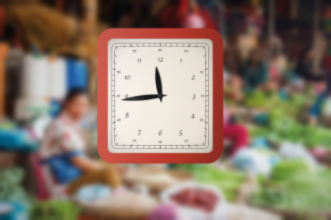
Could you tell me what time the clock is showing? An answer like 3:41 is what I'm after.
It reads 11:44
